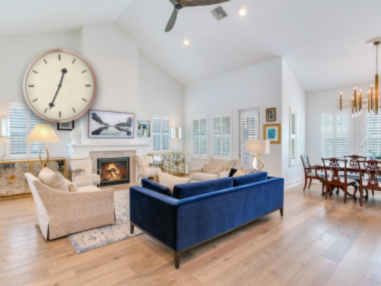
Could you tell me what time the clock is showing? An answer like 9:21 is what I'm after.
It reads 12:34
